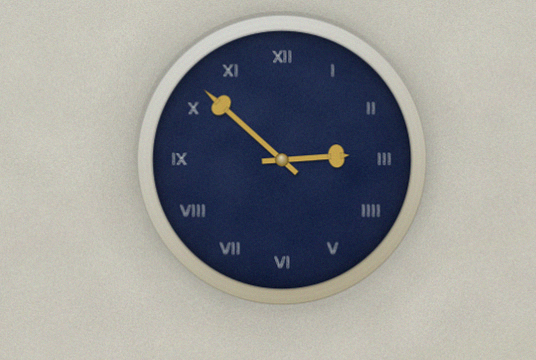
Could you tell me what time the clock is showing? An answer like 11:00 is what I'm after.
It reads 2:52
